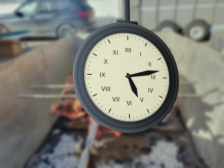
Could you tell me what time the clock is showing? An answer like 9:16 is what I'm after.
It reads 5:13
